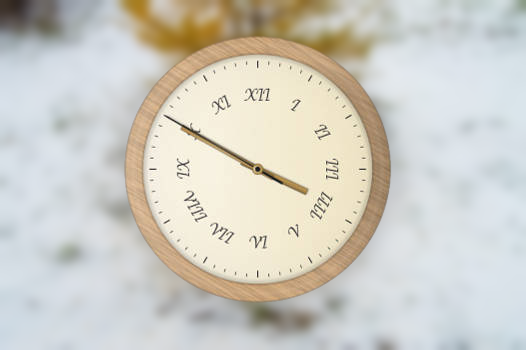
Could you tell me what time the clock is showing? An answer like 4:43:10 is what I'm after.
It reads 3:49:50
